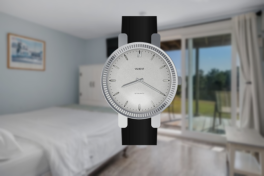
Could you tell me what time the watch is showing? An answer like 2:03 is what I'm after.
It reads 8:20
